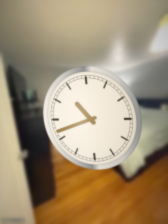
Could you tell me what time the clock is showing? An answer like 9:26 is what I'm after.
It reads 10:42
